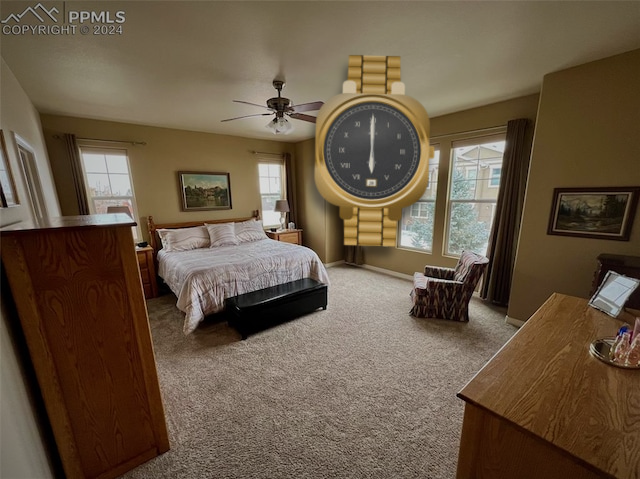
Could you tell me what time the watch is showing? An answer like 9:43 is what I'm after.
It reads 6:00
